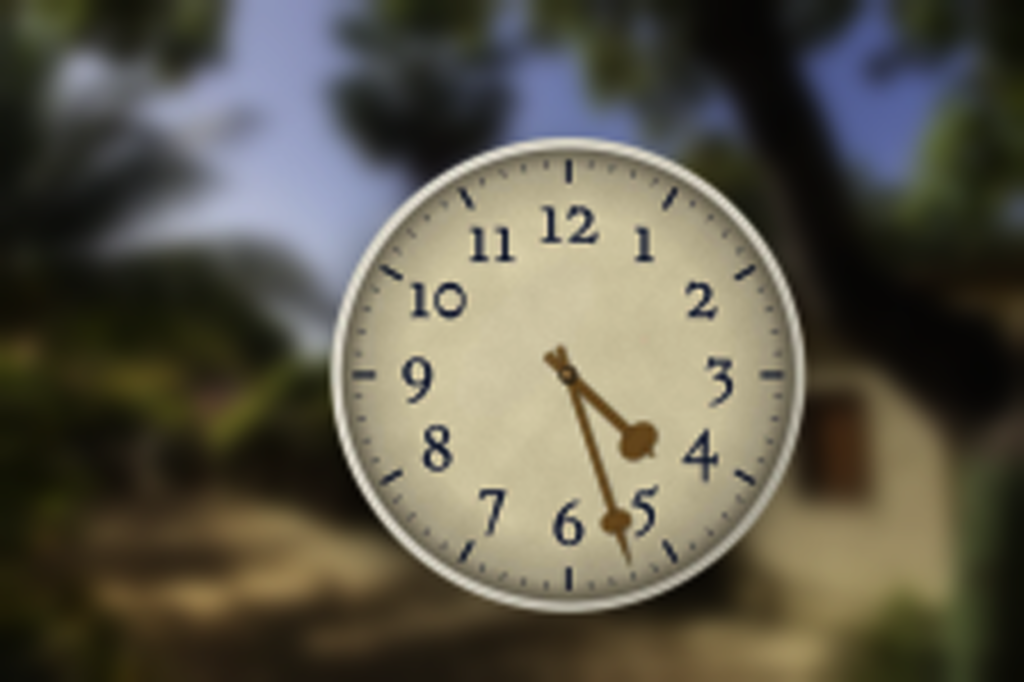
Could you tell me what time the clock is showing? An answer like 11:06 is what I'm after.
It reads 4:27
